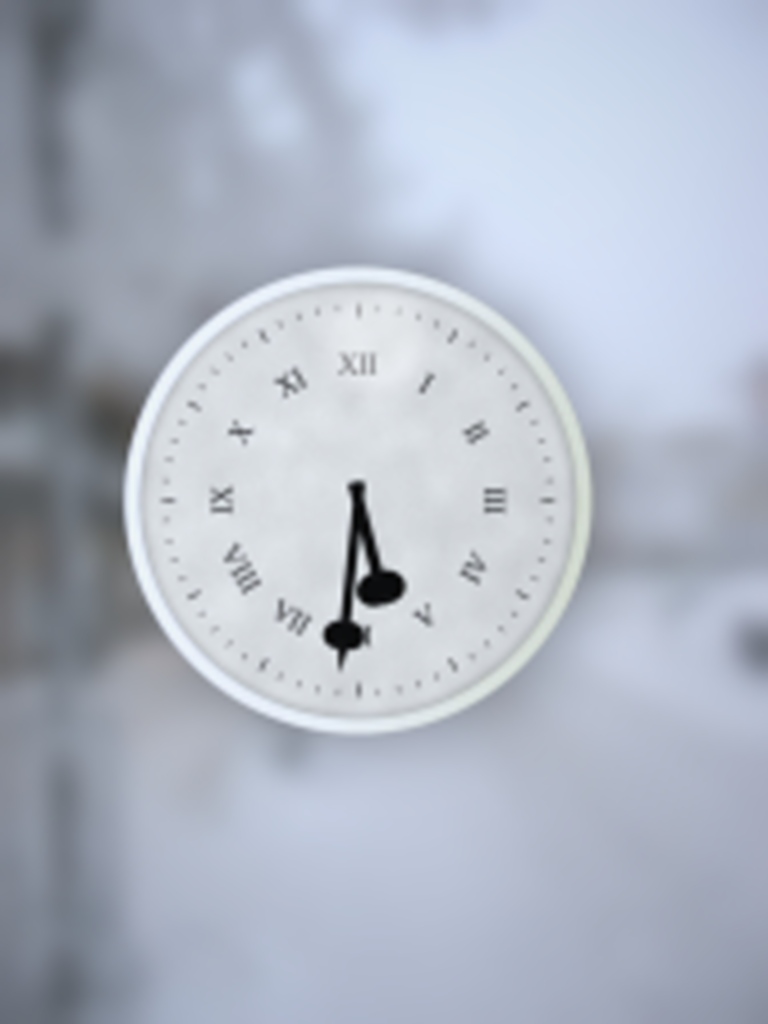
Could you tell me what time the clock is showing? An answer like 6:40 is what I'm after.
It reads 5:31
